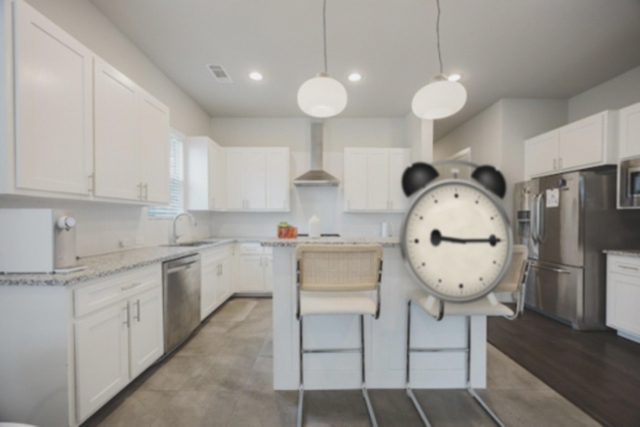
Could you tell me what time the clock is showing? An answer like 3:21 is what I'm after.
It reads 9:15
